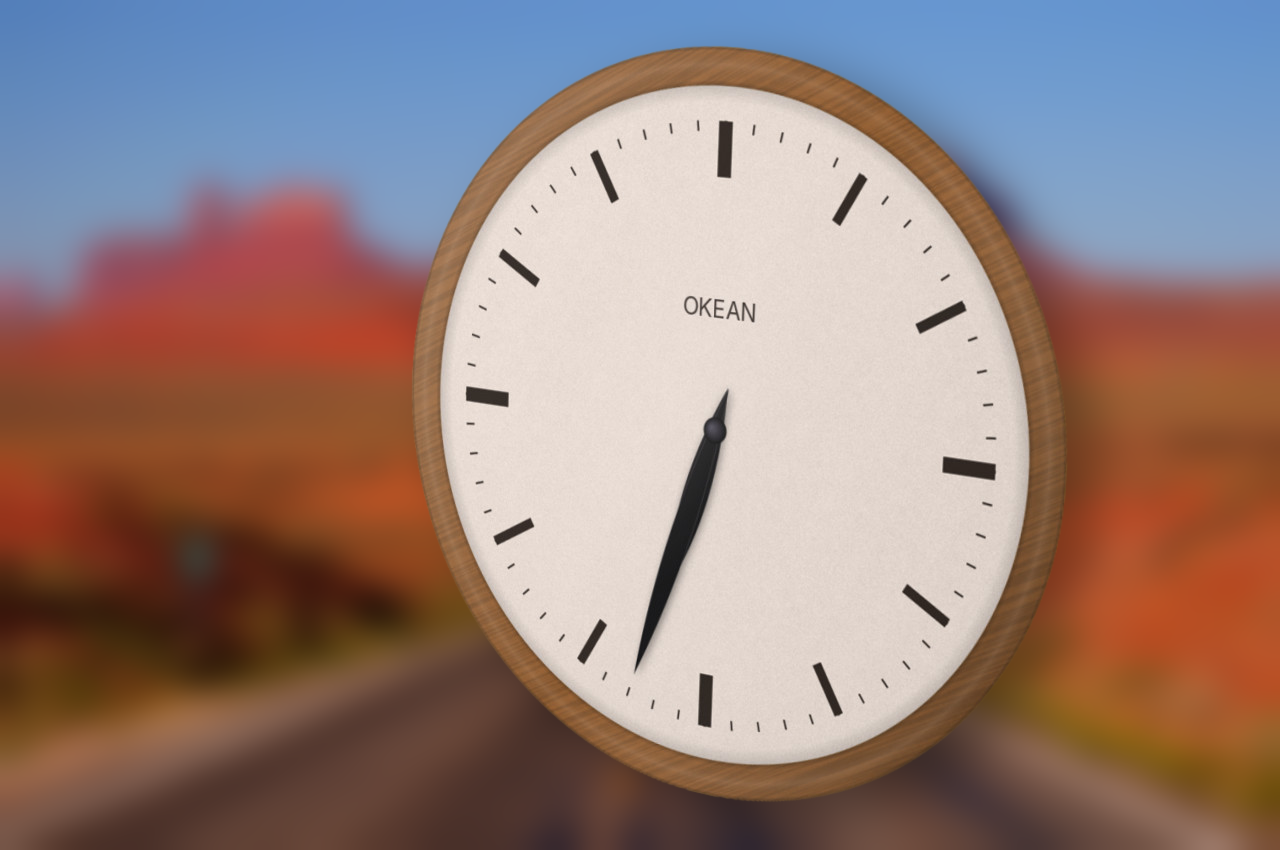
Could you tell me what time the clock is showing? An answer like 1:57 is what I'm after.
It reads 6:33
